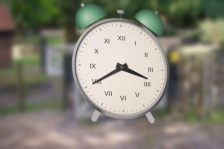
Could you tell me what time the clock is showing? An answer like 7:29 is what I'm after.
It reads 3:40
